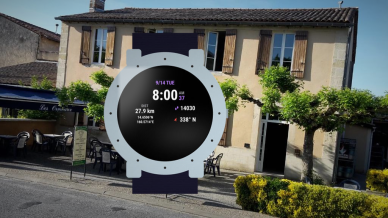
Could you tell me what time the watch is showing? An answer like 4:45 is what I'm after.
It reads 8:00
